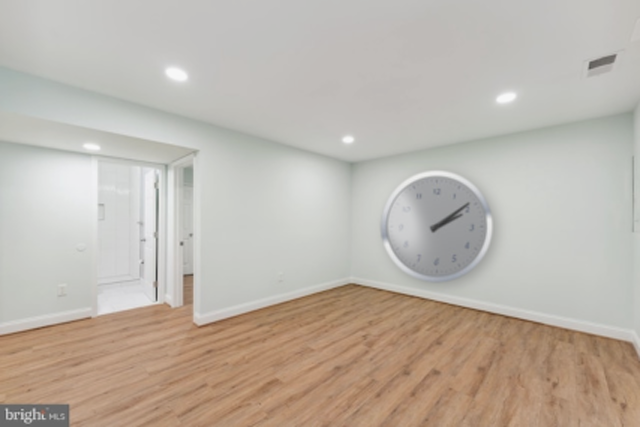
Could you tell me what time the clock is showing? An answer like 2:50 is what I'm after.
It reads 2:09
